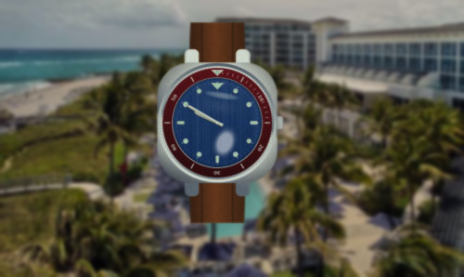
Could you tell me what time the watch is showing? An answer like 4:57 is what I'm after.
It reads 9:50
